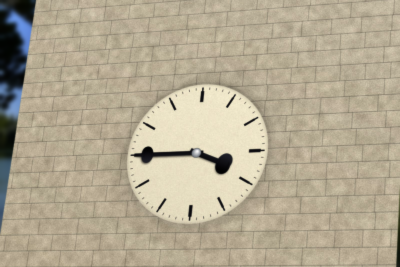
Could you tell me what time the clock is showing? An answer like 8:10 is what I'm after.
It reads 3:45
